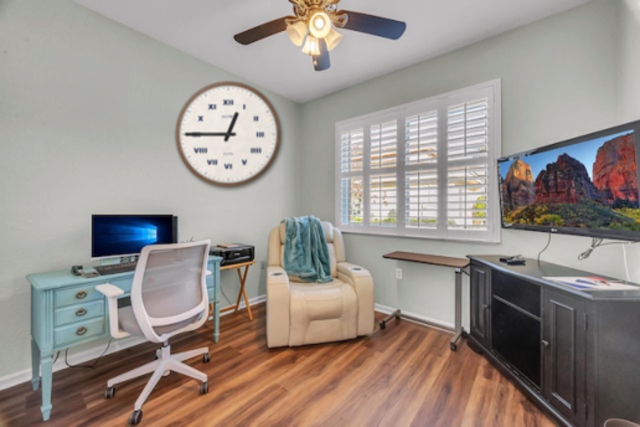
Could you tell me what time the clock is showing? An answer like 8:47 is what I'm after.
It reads 12:45
